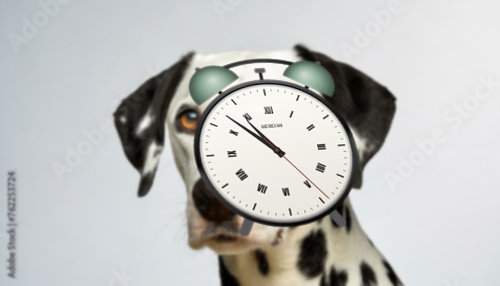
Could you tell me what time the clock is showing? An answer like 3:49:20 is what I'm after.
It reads 10:52:24
